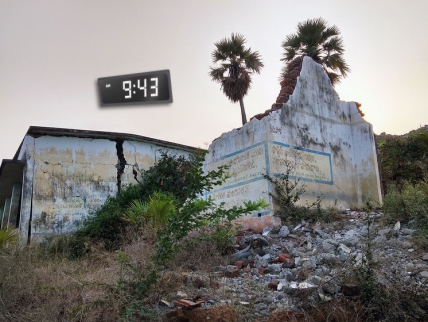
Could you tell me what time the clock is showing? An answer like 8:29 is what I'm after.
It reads 9:43
